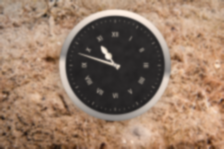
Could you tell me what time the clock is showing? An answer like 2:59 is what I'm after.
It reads 10:48
